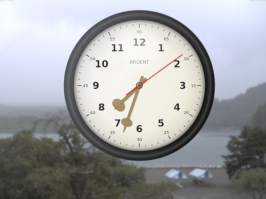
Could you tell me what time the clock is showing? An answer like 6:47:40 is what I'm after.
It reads 7:33:09
